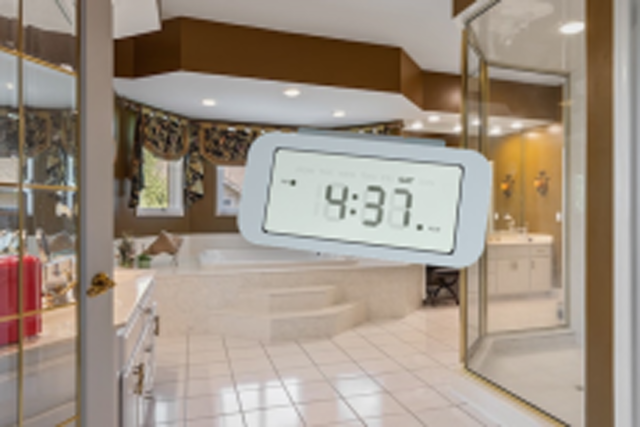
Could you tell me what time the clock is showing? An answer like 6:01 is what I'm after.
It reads 4:37
